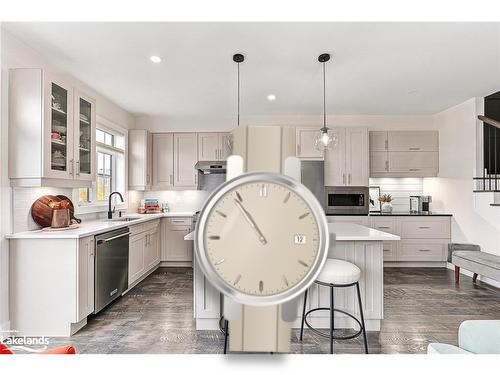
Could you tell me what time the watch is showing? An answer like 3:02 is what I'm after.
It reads 10:54
